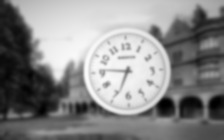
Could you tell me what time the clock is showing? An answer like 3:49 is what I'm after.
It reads 6:46
